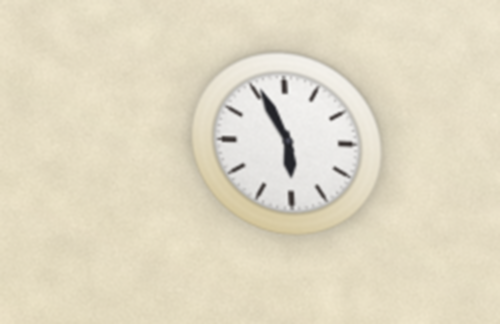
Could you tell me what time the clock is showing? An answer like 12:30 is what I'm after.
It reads 5:56
